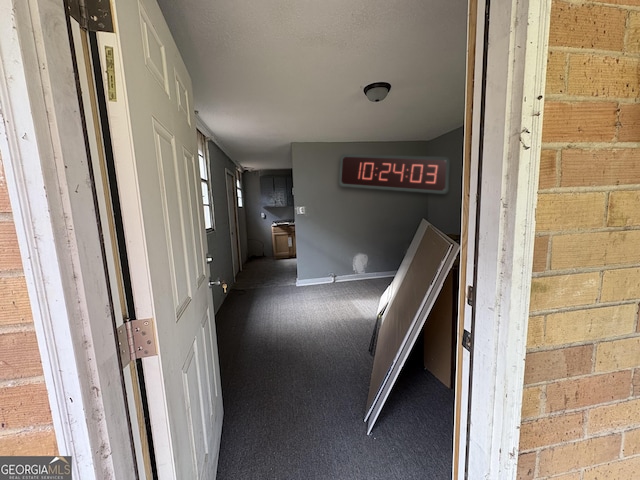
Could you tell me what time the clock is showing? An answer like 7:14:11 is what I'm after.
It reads 10:24:03
